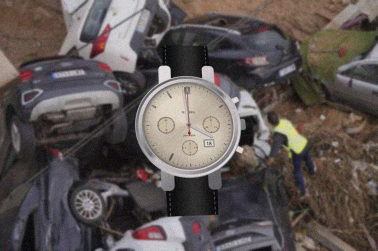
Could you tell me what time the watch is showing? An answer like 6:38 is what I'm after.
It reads 3:59
